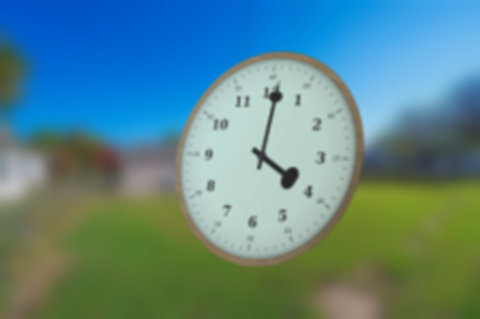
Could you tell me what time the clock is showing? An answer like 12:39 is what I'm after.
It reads 4:01
